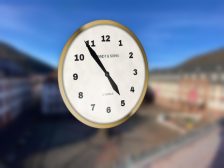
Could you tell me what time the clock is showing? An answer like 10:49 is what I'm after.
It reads 4:54
